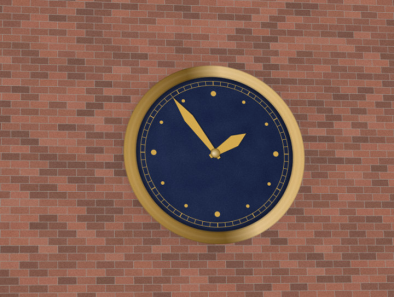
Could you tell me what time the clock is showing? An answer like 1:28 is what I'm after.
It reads 1:54
